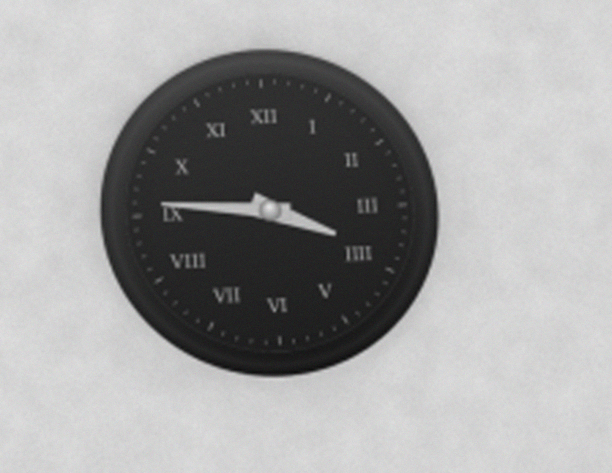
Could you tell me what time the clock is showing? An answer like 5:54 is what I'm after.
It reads 3:46
